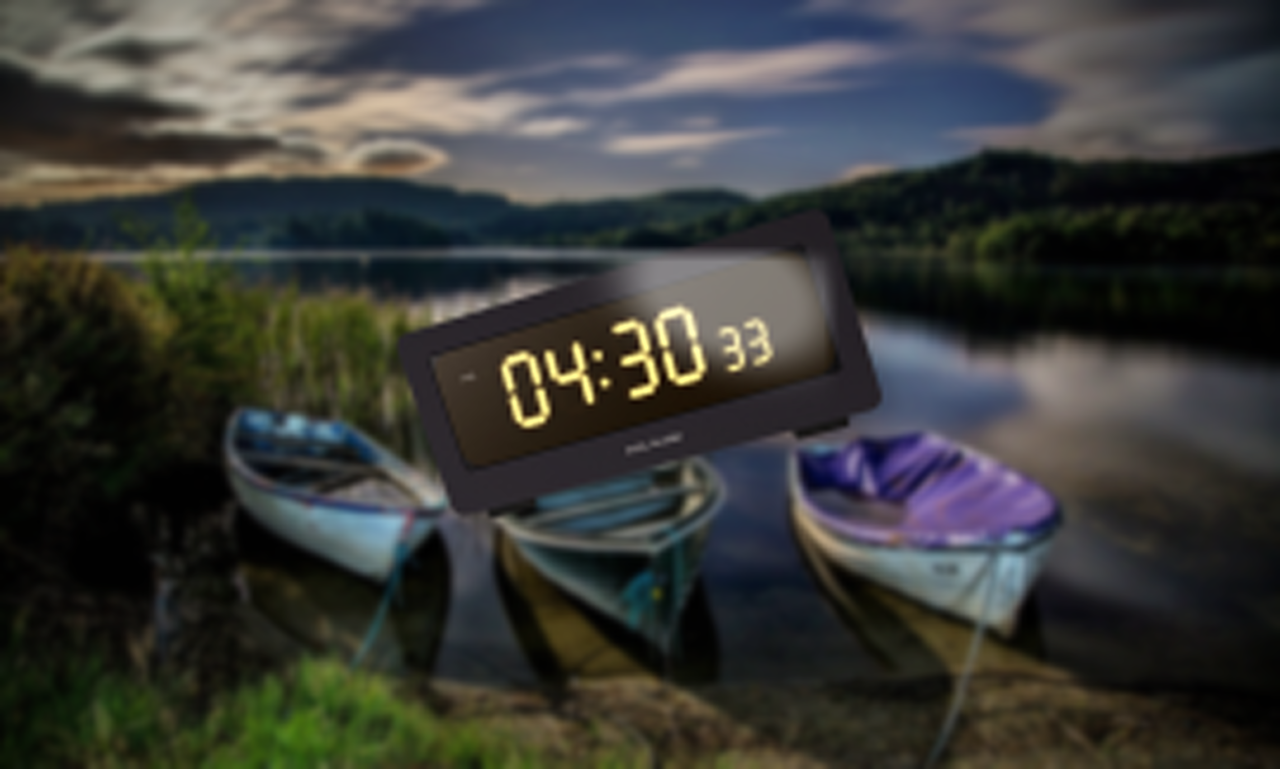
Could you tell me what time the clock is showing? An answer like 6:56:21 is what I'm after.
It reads 4:30:33
